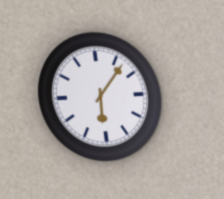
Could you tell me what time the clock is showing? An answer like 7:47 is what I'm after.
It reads 6:07
